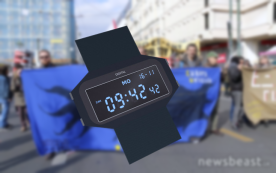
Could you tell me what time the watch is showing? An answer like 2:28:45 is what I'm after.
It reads 9:42:42
